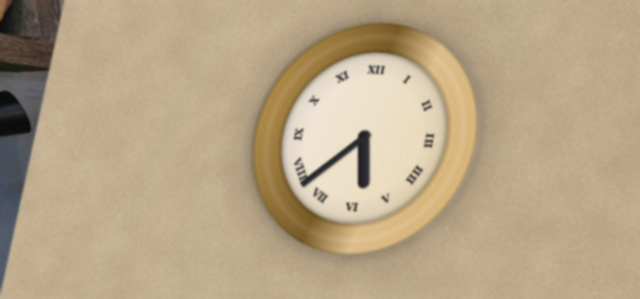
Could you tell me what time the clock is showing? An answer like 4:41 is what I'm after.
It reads 5:38
